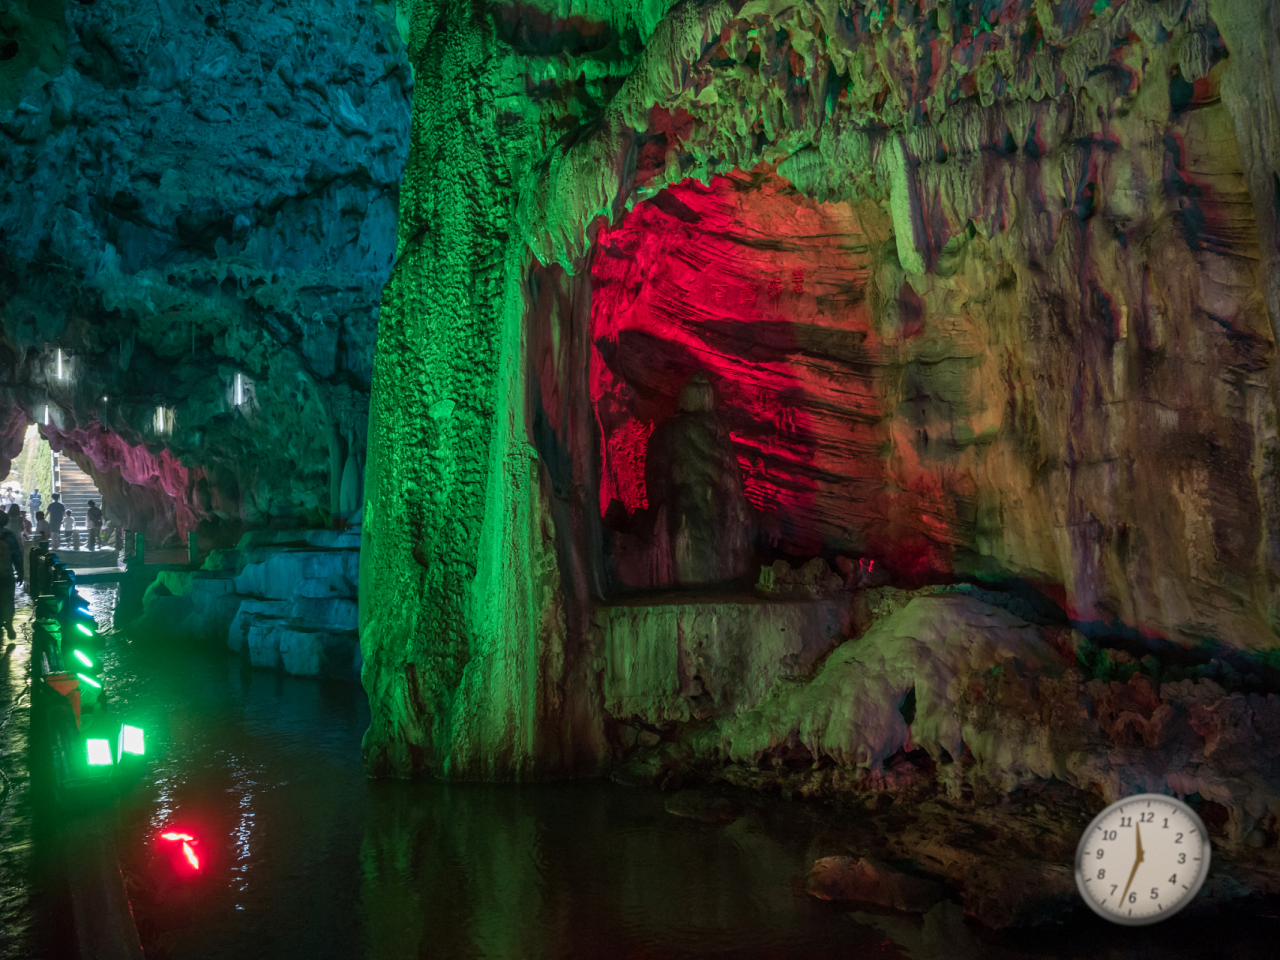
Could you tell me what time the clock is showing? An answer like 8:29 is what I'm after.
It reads 11:32
